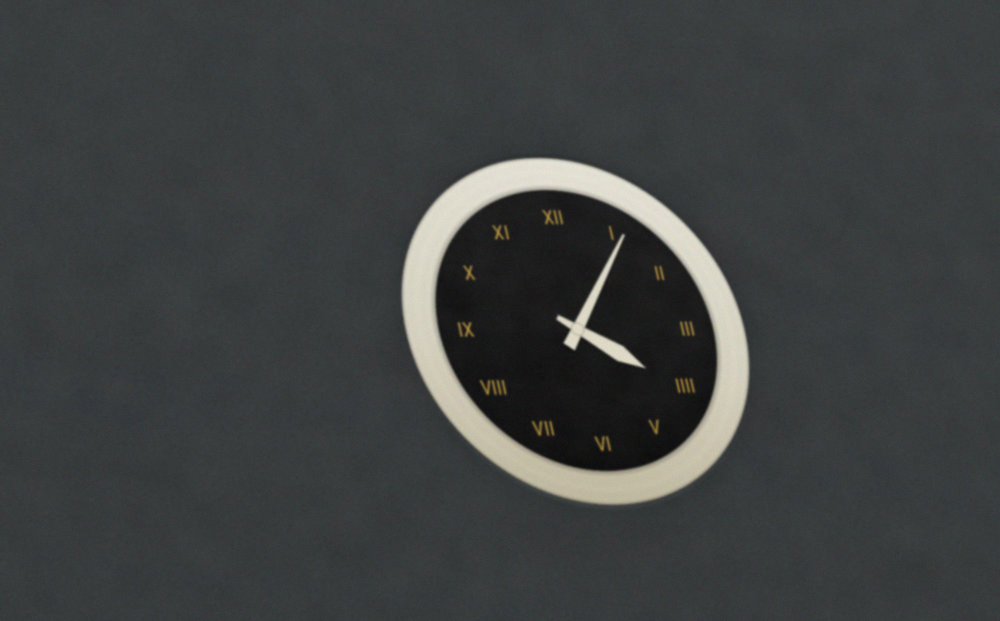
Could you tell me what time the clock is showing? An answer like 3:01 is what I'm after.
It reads 4:06
